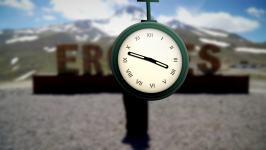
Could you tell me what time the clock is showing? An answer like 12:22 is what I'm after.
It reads 3:48
